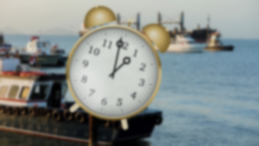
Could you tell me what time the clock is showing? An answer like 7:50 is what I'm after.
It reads 12:59
